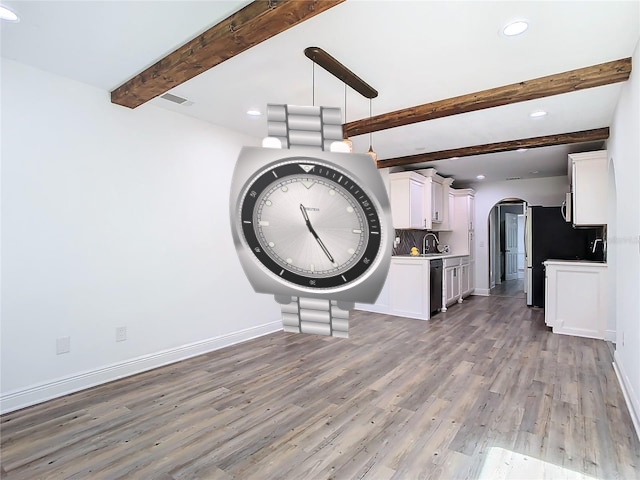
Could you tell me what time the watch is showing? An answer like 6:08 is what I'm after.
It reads 11:25
